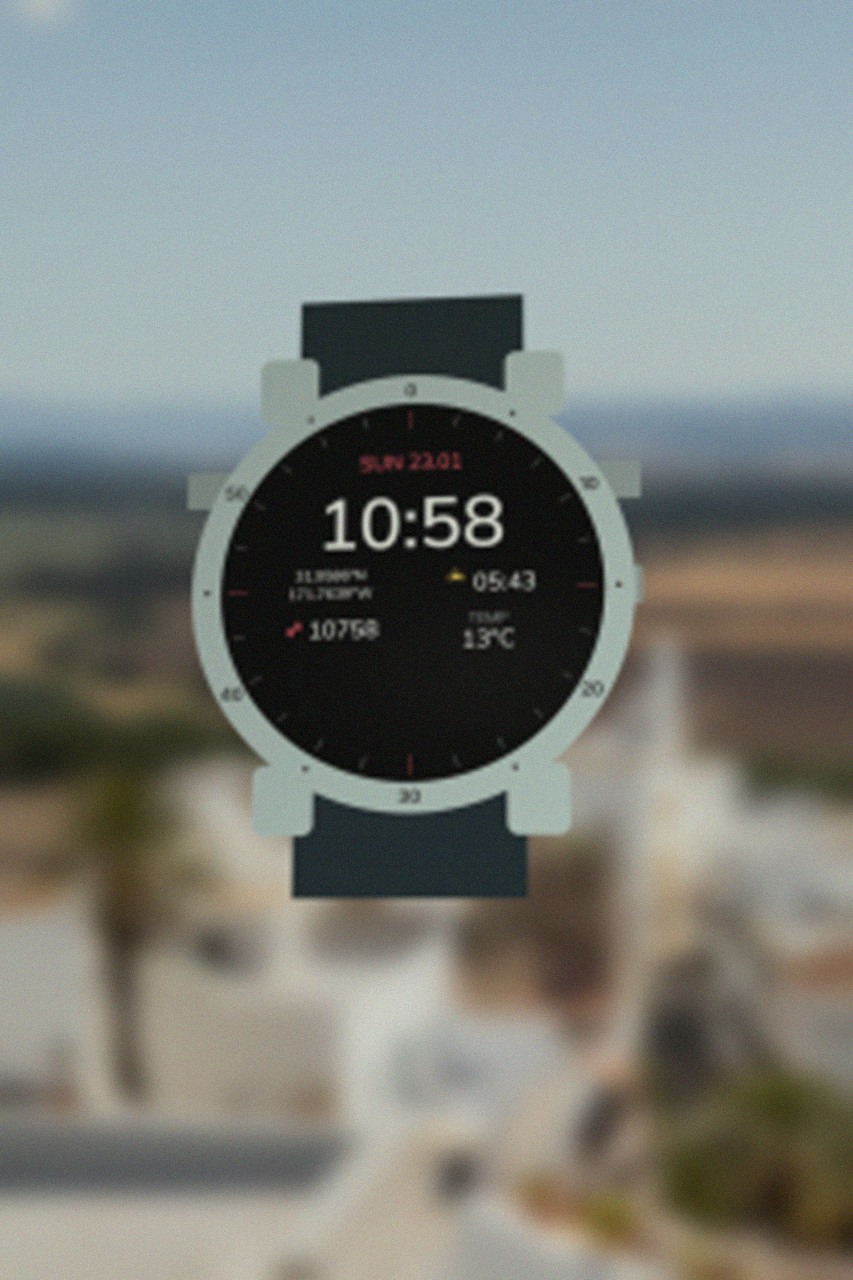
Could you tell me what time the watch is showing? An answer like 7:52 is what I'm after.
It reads 10:58
